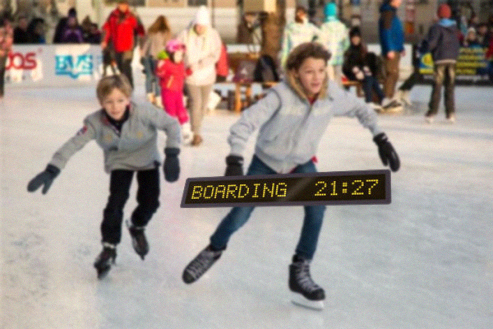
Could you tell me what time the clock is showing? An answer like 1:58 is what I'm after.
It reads 21:27
